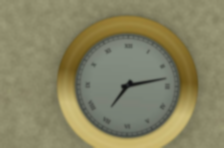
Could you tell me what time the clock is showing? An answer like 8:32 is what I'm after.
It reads 7:13
